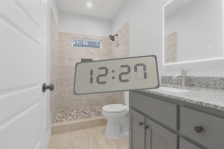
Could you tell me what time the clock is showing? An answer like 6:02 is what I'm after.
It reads 12:27
